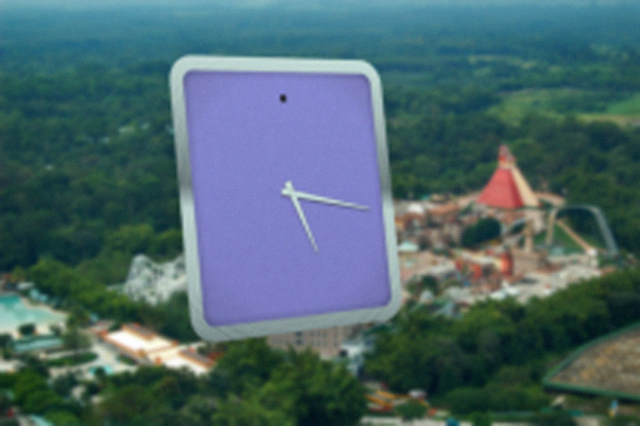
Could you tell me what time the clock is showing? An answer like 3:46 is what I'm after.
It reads 5:17
